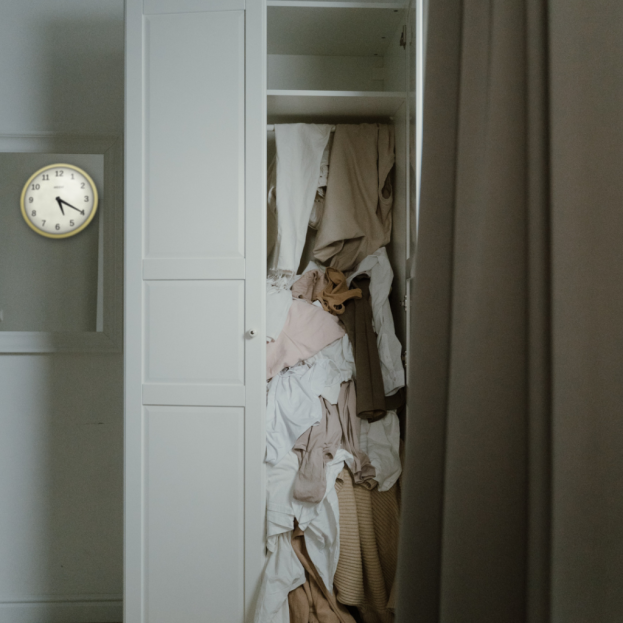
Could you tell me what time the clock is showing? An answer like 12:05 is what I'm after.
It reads 5:20
